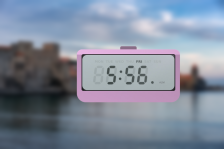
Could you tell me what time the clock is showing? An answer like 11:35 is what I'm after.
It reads 5:56
